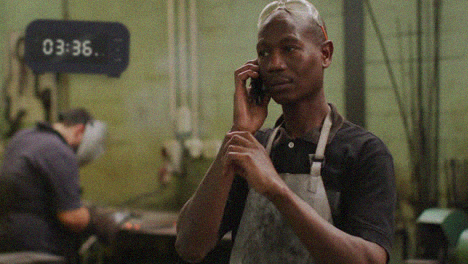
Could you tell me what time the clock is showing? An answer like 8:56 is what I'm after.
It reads 3:36
